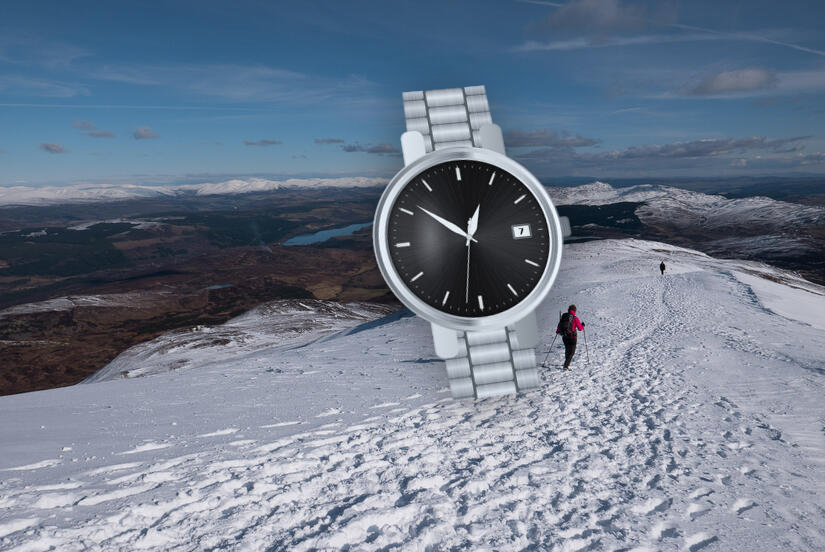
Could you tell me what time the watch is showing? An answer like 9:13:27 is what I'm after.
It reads 12:51:32
